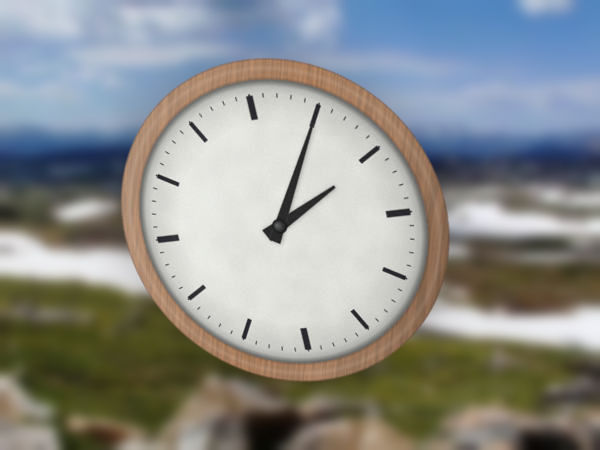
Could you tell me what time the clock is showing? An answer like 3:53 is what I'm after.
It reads 2:05
